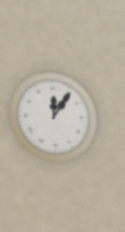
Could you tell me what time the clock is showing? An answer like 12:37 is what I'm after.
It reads 12:06
